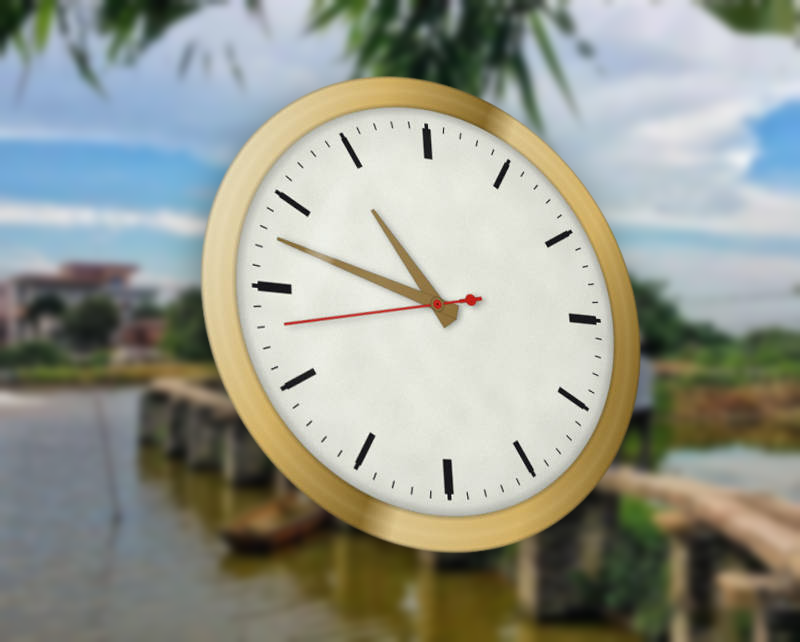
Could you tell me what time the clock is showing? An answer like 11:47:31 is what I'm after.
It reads 10:47:43
